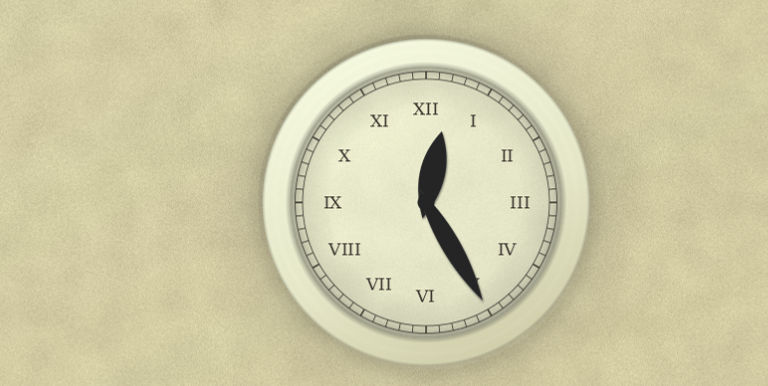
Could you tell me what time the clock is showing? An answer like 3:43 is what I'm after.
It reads 12:25
